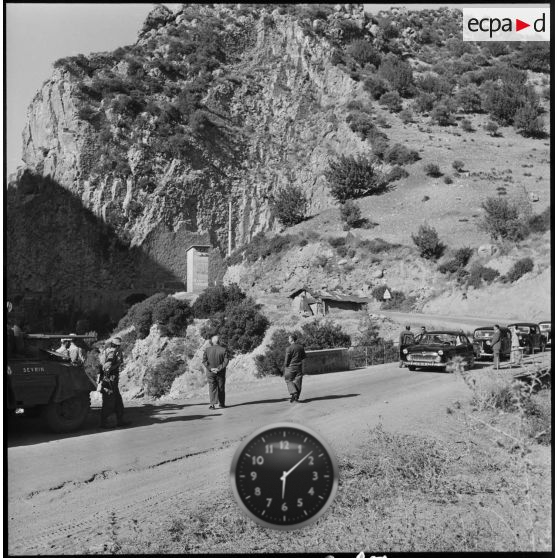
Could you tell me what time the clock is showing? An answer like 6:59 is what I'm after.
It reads 6:08
